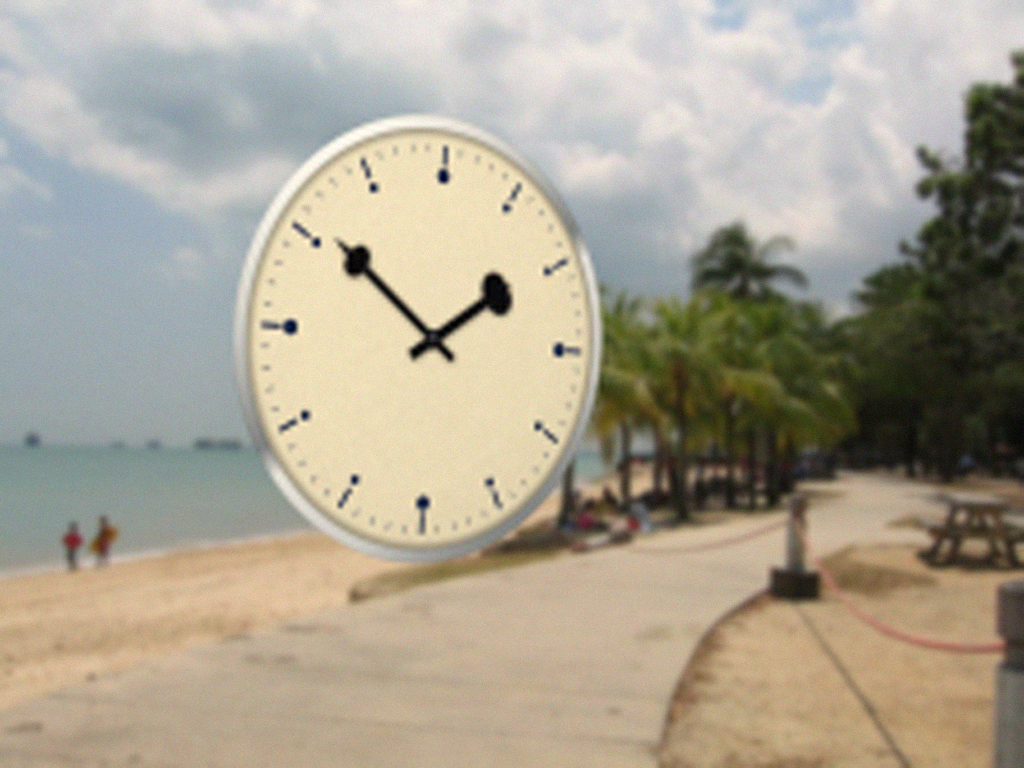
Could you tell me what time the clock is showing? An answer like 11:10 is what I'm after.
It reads 1:51
